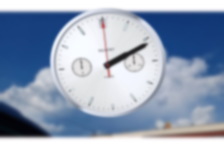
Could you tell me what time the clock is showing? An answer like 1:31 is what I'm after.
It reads 2:11
